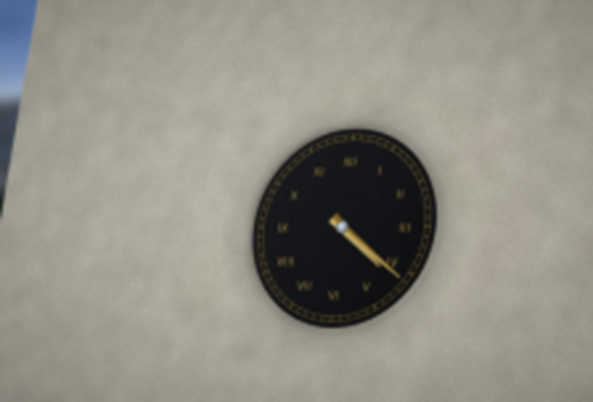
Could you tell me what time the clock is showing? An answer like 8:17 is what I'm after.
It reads 4:21
